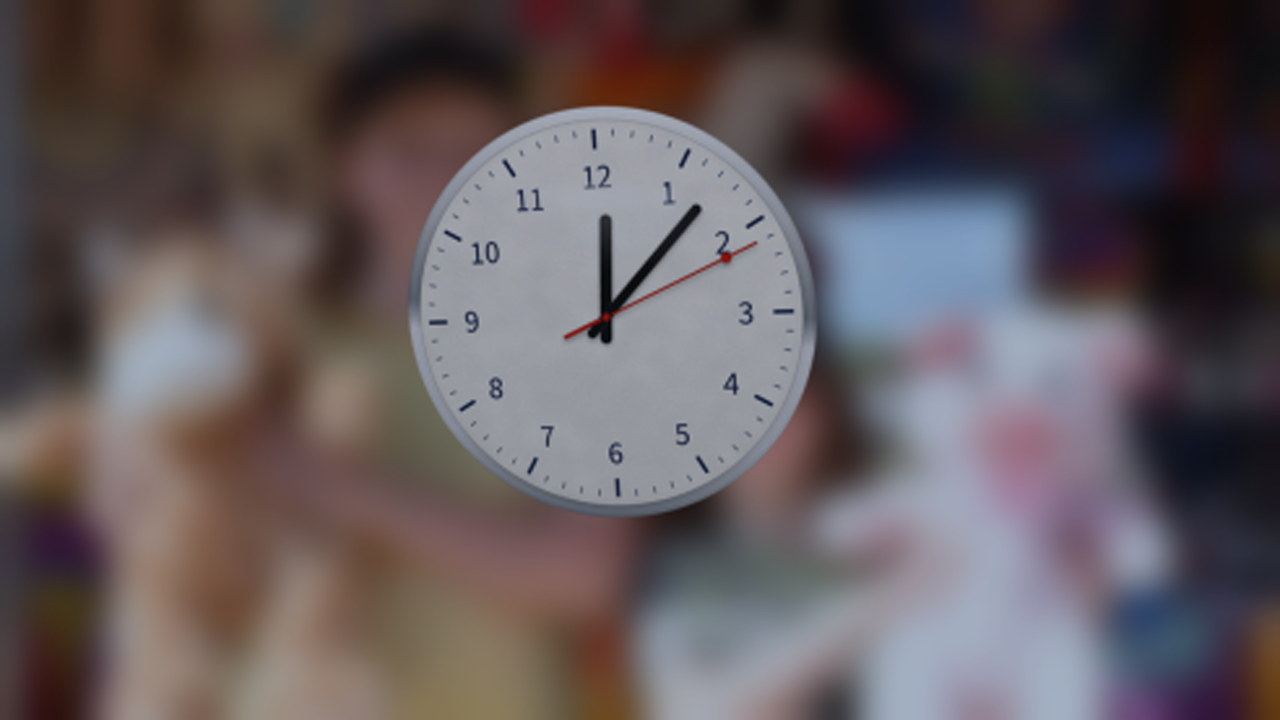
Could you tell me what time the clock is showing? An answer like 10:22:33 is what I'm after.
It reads 12:07:11
